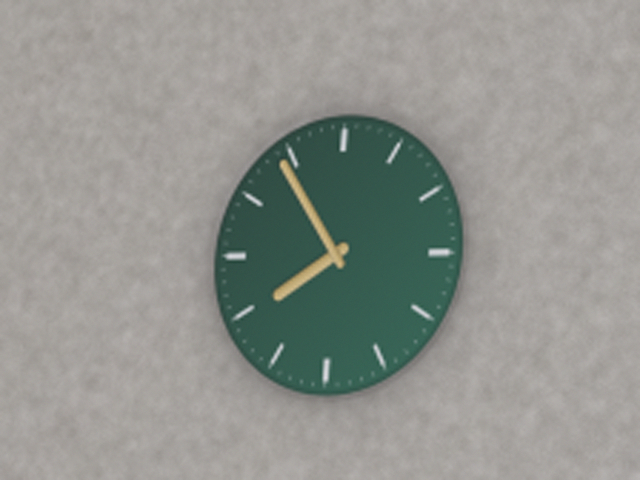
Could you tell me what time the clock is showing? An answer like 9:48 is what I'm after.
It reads 7:54
